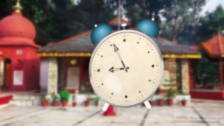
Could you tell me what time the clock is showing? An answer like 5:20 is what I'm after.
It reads 8:56
